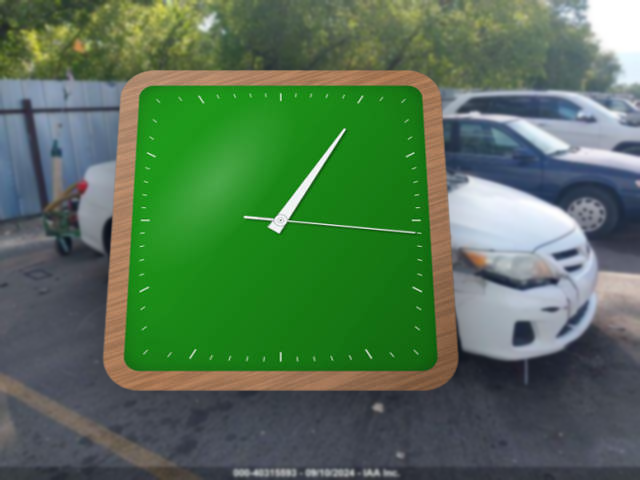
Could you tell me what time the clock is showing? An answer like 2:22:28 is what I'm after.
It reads 1:05:16
